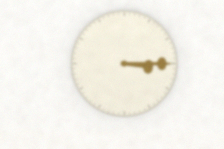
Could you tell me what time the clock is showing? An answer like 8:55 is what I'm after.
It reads 3:15
